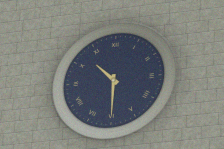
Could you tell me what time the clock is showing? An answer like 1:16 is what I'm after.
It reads 10:30
